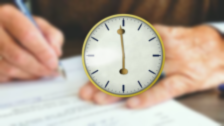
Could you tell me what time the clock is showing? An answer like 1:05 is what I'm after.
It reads 5:59
